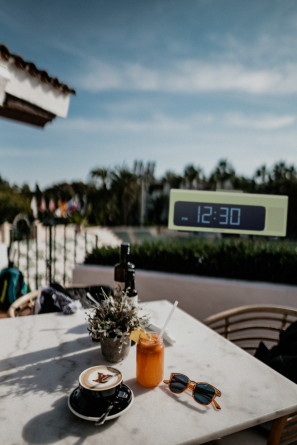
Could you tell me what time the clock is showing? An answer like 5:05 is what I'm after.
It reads 12:30
